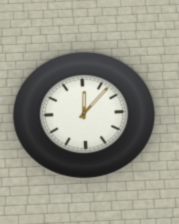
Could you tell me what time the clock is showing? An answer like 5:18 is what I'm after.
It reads 12:07
